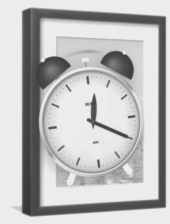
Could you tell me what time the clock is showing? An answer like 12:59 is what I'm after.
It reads 12:20
